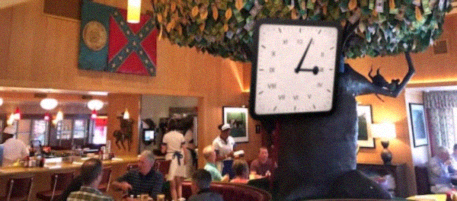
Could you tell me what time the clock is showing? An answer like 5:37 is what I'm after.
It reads 3:04
